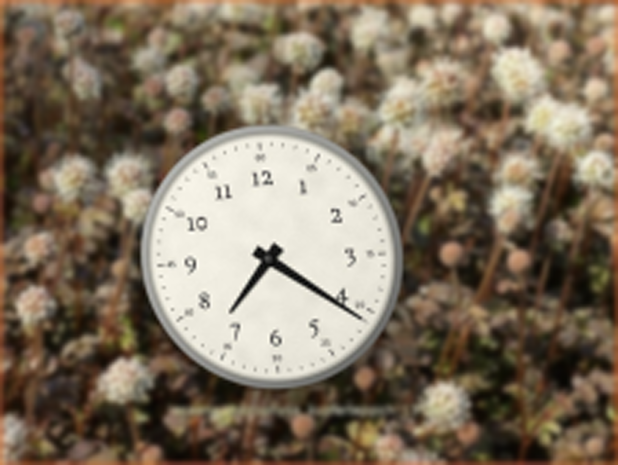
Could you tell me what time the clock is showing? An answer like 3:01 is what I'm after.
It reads 7:21
